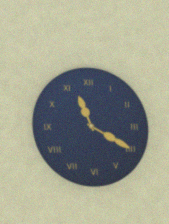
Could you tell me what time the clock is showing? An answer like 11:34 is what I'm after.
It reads 11:20
